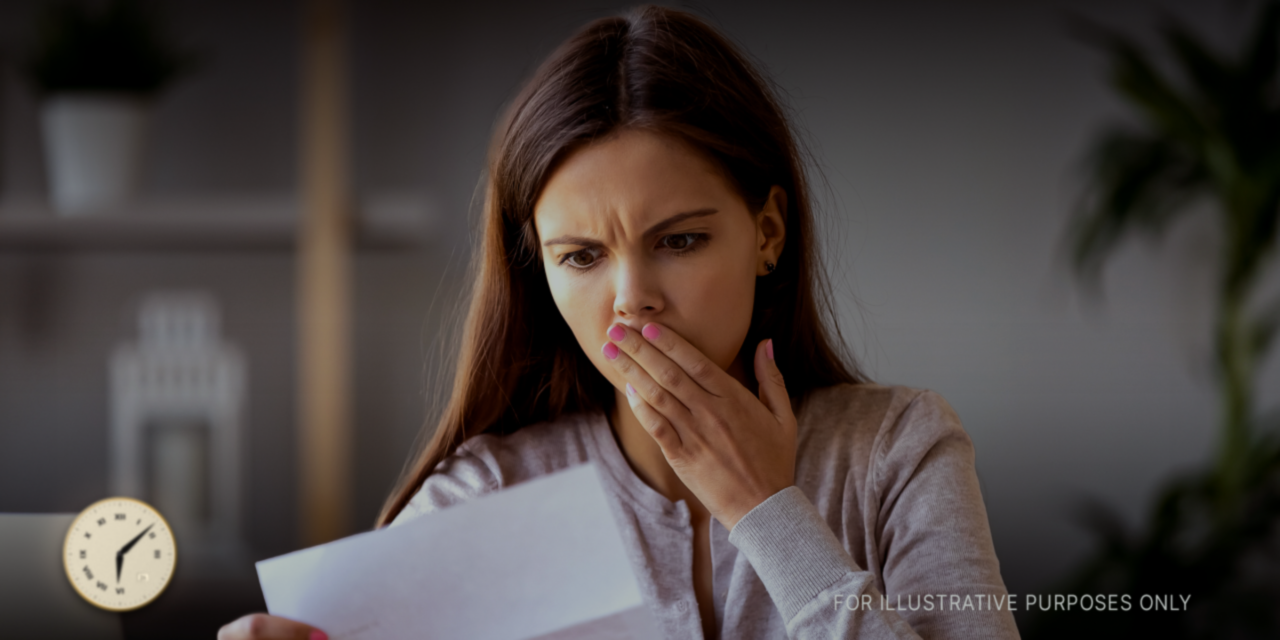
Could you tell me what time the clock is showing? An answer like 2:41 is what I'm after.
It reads 6:08
